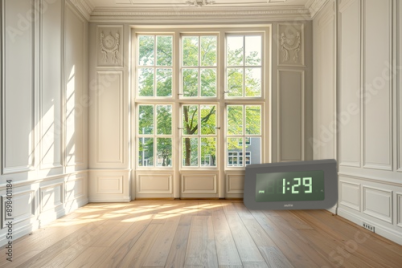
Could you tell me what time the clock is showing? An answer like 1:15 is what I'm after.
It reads 1:29
